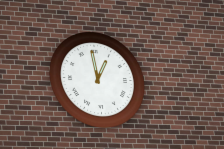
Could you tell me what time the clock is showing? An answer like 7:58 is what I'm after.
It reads 12:59
